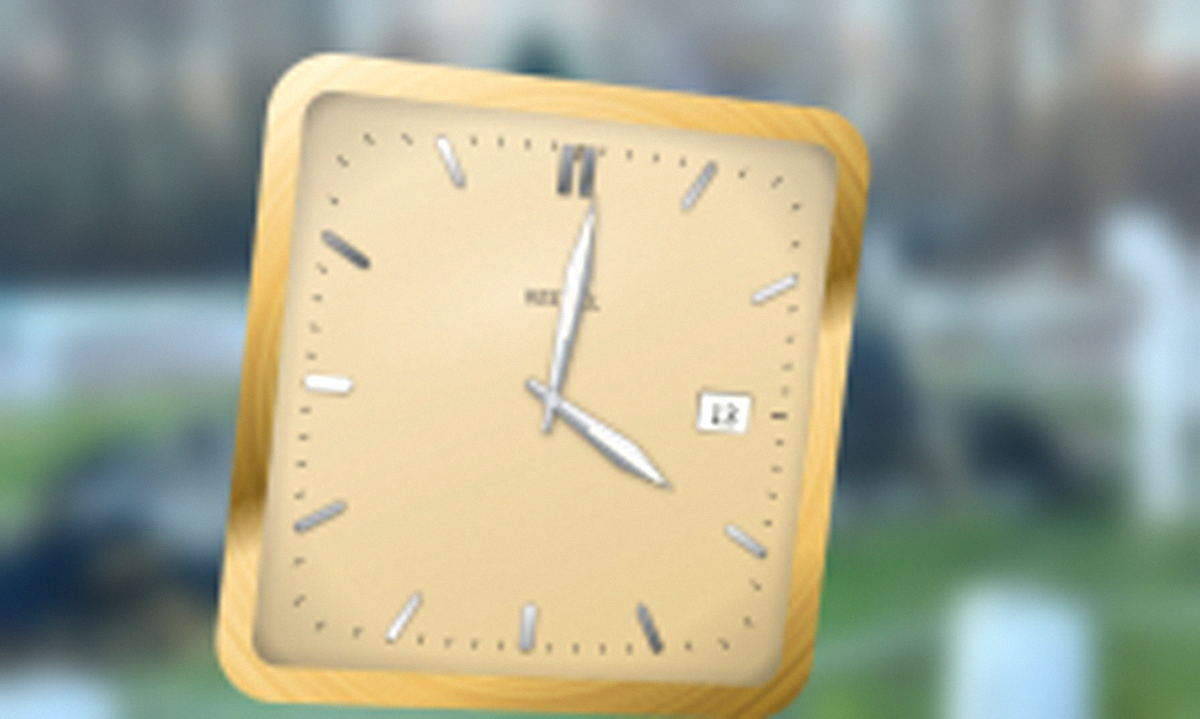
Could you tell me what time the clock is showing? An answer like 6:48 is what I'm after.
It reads 4:01
